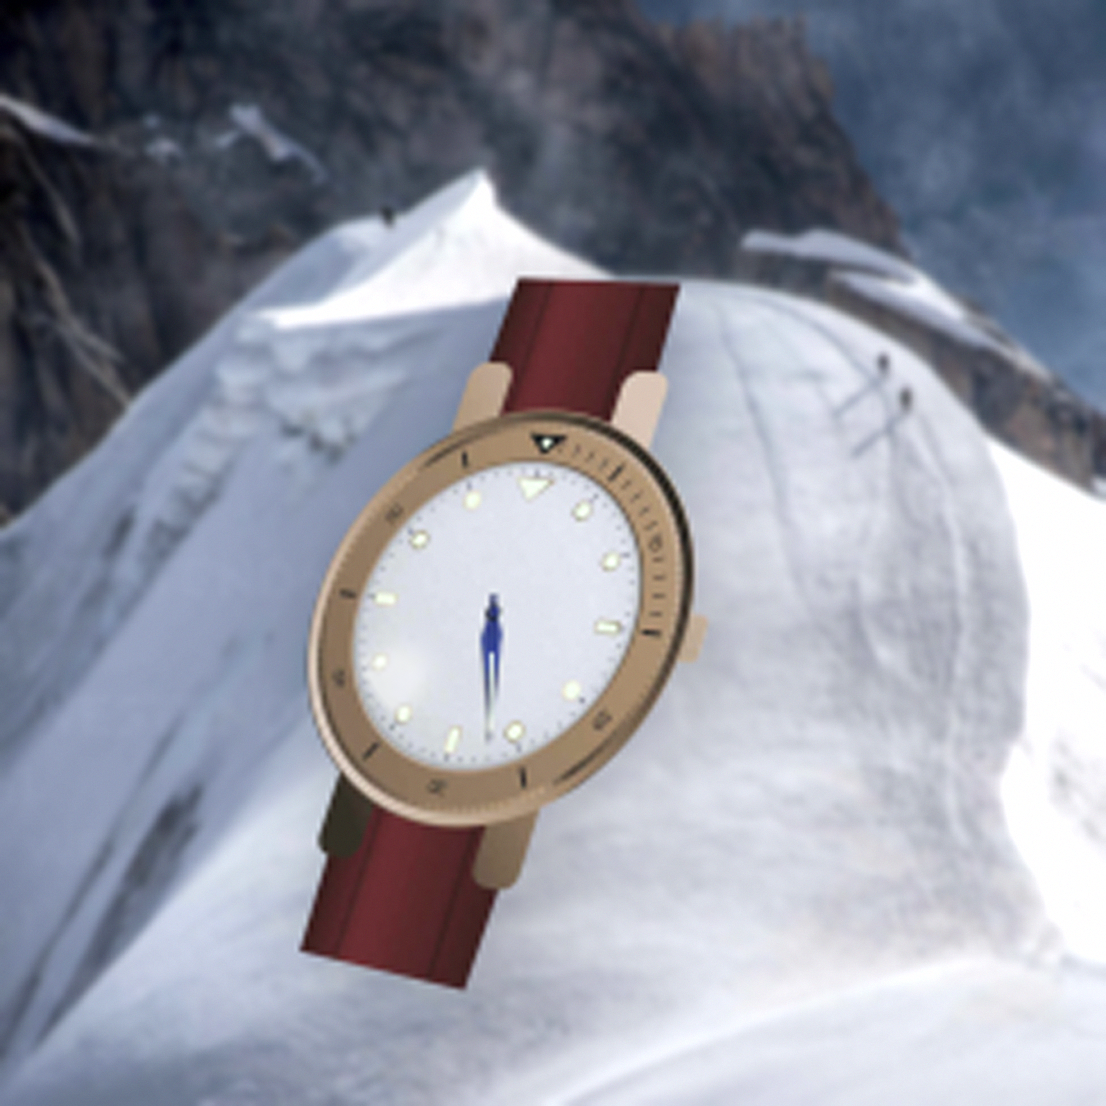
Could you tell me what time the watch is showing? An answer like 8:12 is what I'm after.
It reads 5:27
